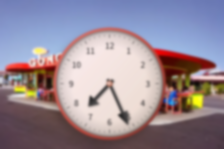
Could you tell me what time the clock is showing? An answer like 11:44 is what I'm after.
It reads 7:26
